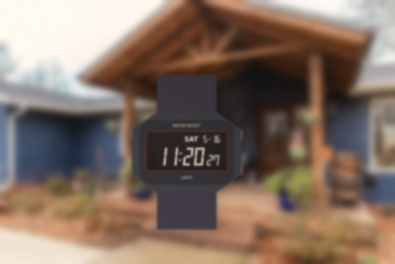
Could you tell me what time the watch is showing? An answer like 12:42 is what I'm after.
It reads 11:20
